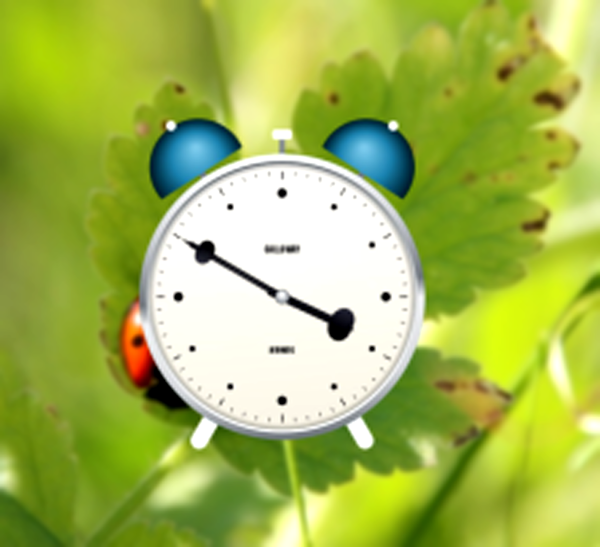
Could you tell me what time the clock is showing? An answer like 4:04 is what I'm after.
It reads 3:50
